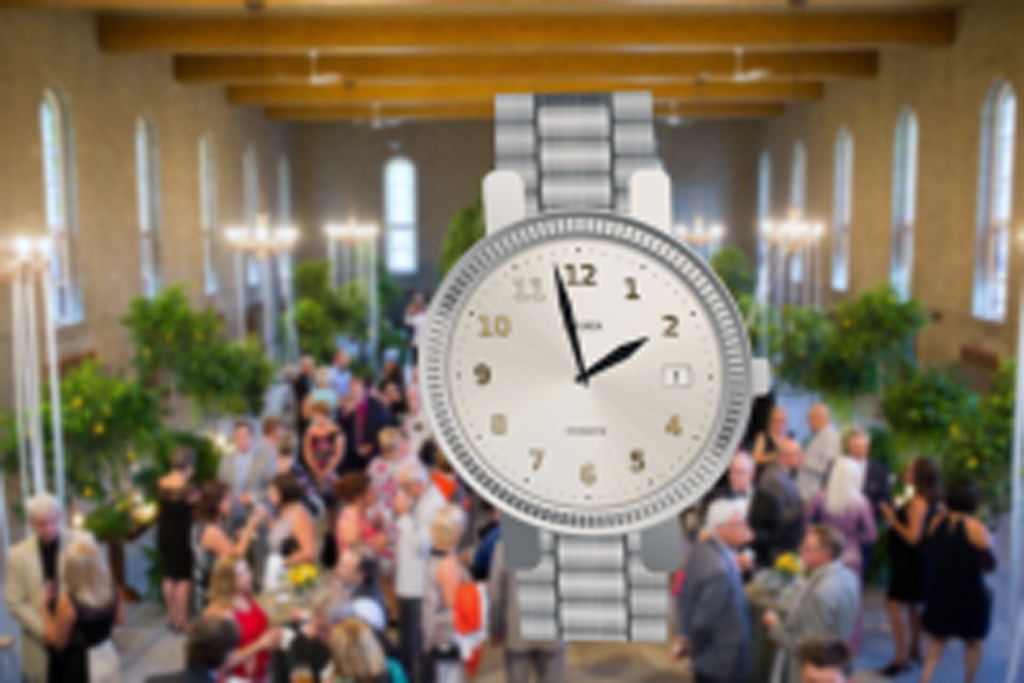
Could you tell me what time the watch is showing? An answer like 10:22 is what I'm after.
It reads 1:58
